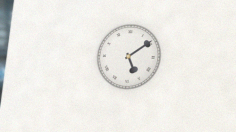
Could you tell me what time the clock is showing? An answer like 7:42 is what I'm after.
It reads 5:09
